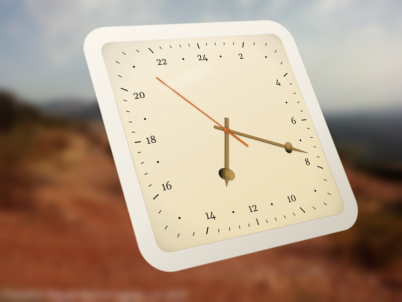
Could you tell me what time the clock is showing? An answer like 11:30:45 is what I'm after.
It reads 13:18:53
